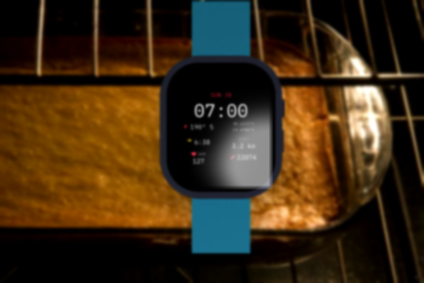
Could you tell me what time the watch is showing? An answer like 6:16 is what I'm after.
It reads 7:00
